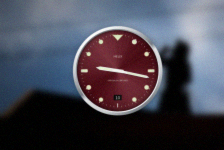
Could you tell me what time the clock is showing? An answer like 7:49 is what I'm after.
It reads 9:17
